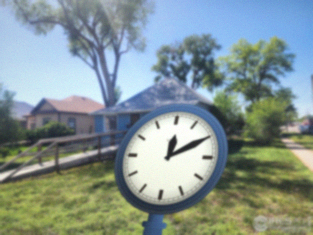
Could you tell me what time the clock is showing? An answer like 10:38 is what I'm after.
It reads 12:10
